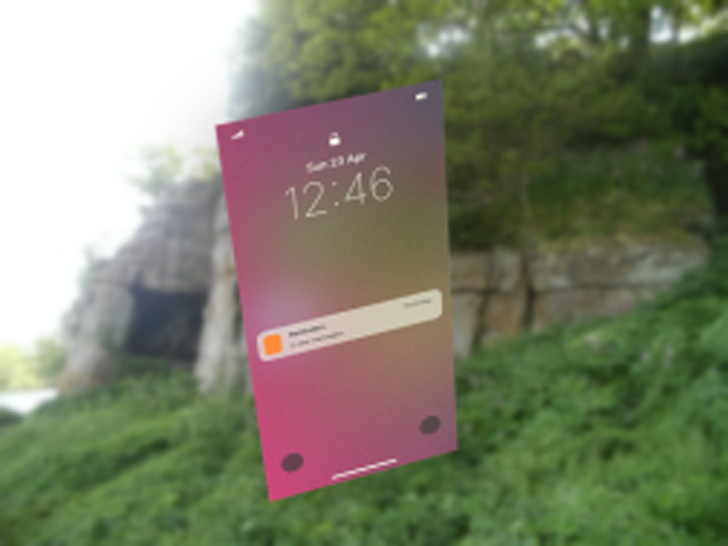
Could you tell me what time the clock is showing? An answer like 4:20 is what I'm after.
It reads 12:46
